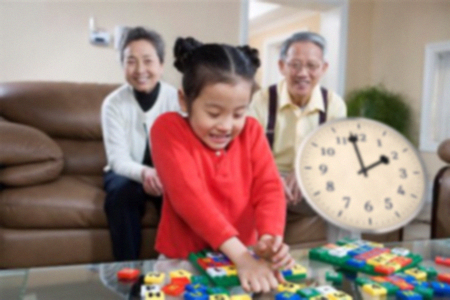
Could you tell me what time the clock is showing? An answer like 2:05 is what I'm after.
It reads 1:58
